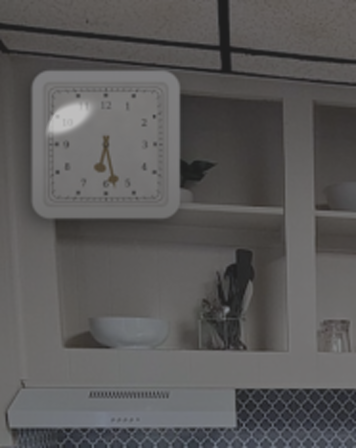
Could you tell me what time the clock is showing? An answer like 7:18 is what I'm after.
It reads 6:28
